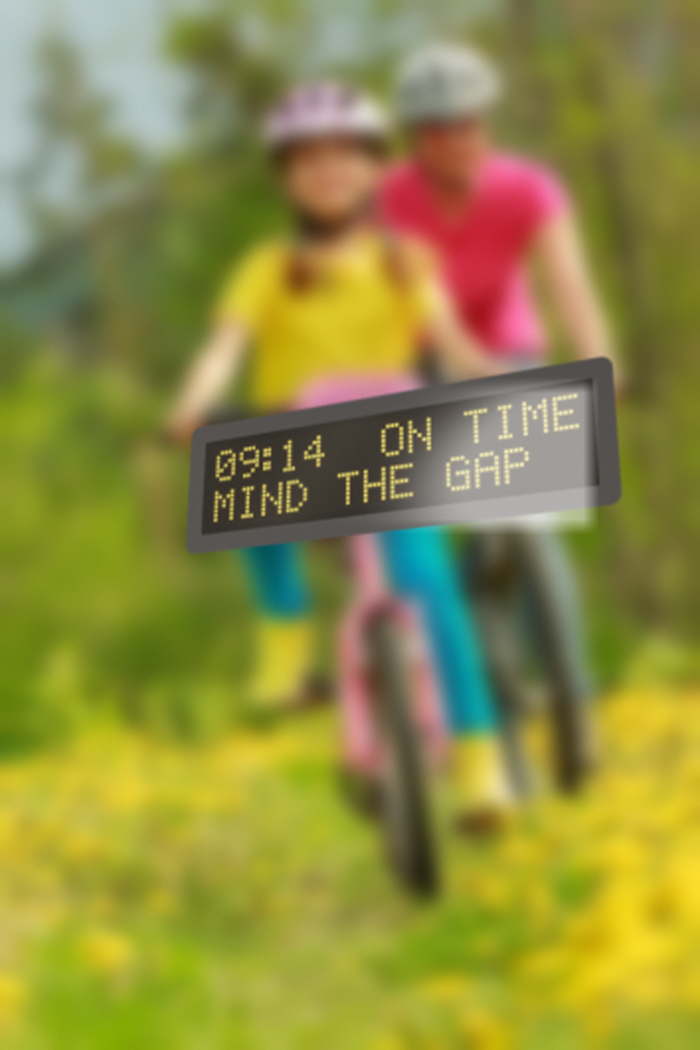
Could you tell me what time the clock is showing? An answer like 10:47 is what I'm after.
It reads 9:14
